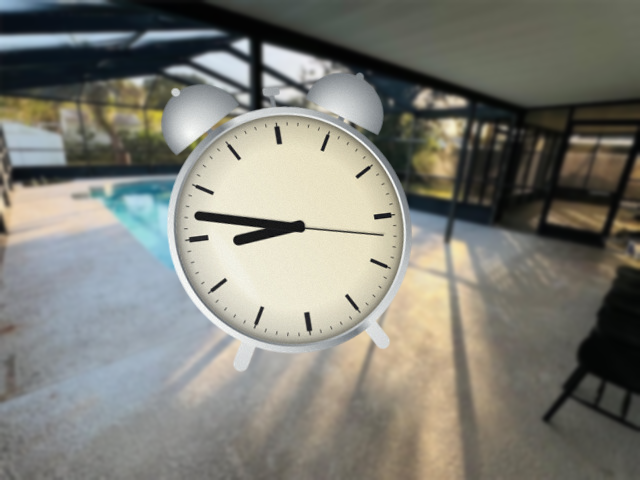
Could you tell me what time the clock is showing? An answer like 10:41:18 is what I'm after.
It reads 8:47:17
